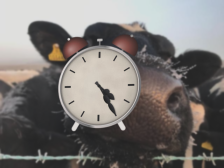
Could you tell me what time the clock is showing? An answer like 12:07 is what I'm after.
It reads 4:25
